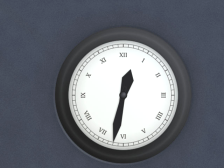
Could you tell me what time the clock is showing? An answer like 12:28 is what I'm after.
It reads 12:32
